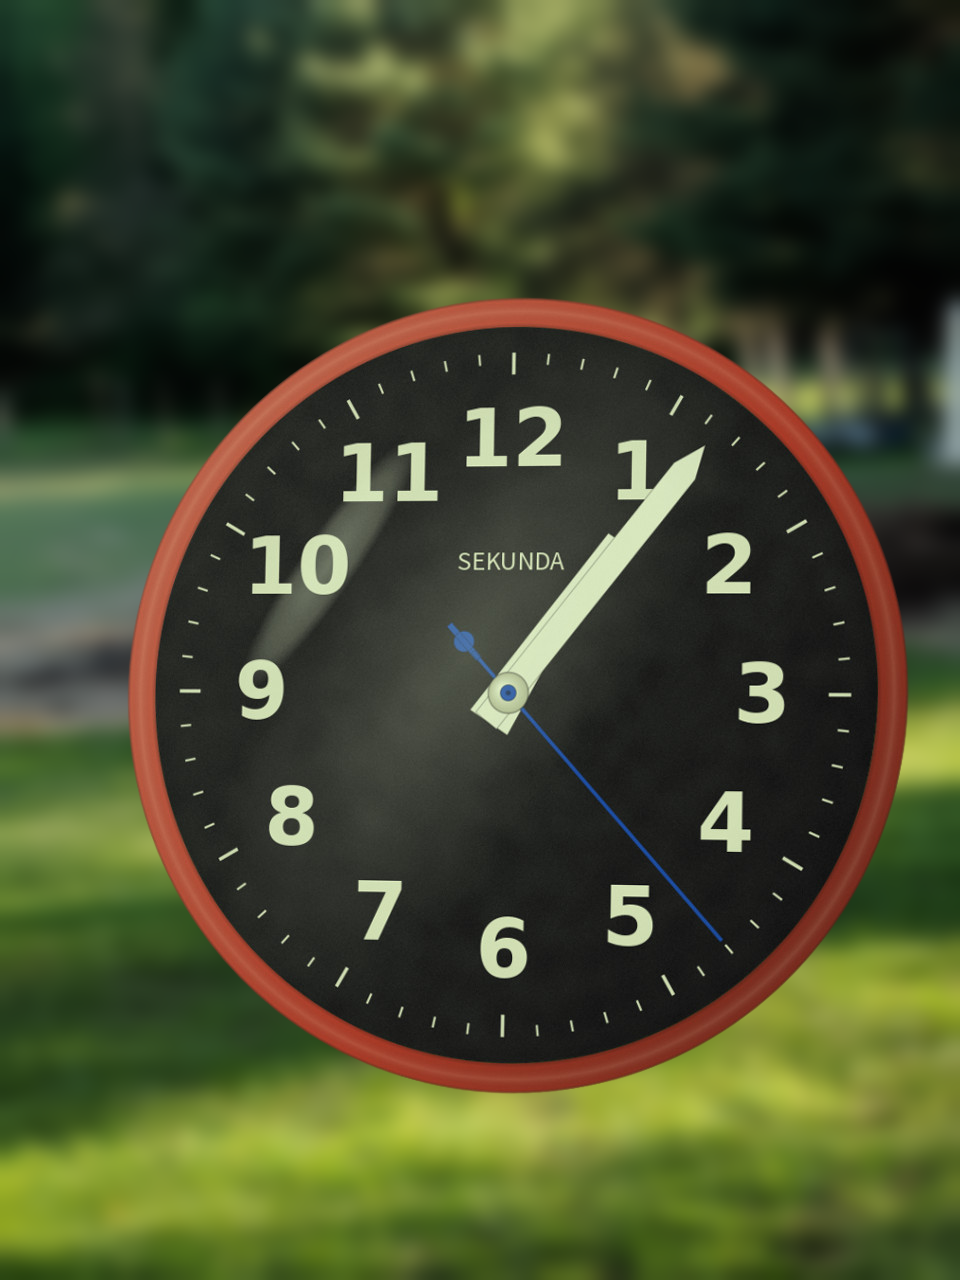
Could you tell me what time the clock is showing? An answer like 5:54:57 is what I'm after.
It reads 1:06:23
